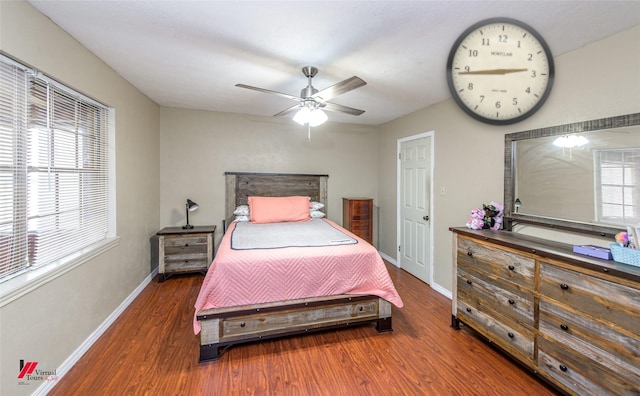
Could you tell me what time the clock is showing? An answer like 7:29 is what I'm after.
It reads 2:44
